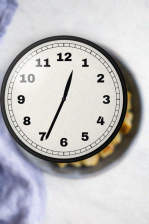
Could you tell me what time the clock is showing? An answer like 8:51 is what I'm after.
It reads 12:34
